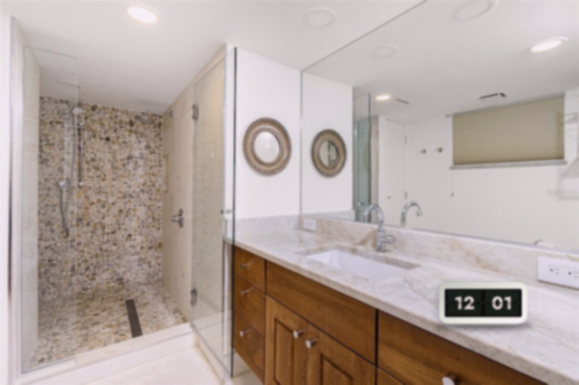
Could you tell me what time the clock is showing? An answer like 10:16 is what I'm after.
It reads 12:01
